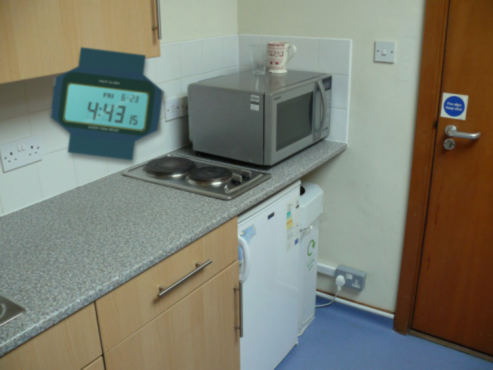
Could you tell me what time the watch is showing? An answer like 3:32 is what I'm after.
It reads 4:43
